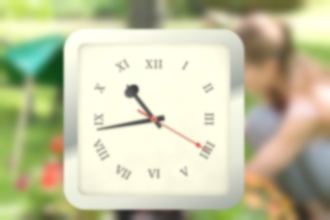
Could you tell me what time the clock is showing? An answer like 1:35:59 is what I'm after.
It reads 10:43:20
